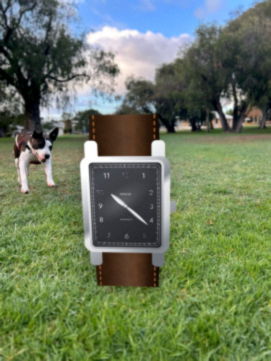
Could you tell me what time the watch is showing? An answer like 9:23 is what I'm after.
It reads 10:22
